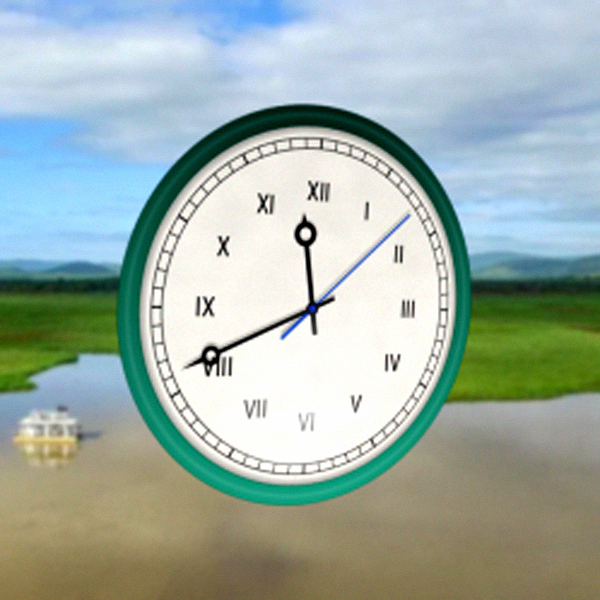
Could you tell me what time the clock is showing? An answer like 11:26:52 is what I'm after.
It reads 11:41:08
